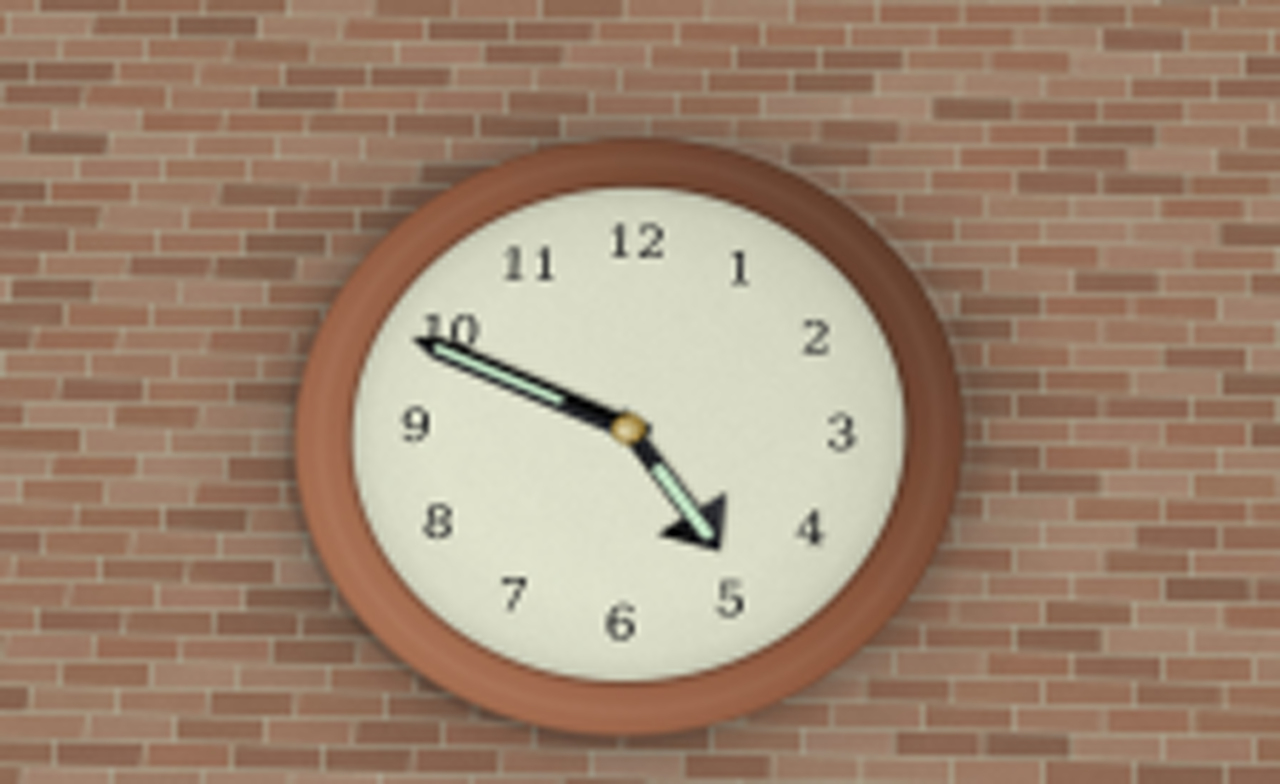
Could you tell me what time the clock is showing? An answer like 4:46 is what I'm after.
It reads 4:49
